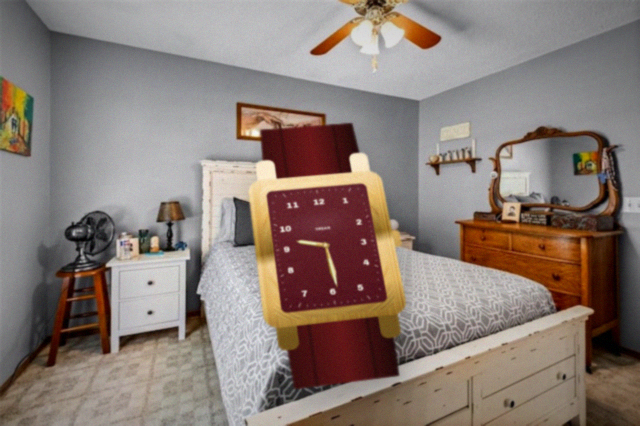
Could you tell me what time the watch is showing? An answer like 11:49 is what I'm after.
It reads 9:29
